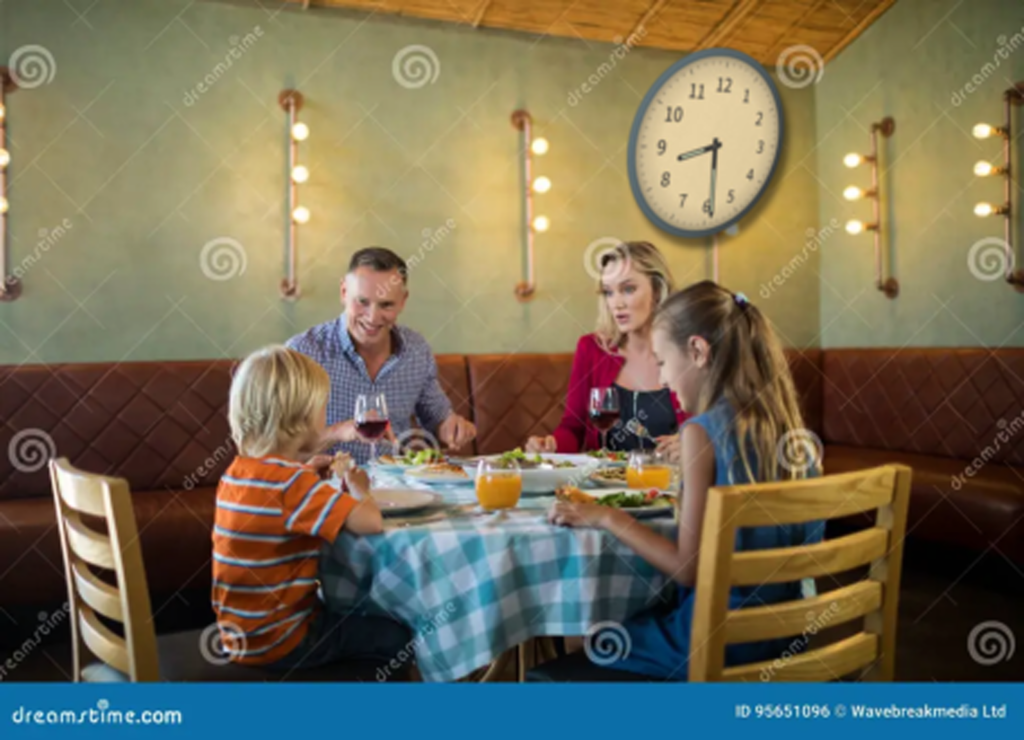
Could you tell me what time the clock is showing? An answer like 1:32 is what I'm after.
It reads 8:29
